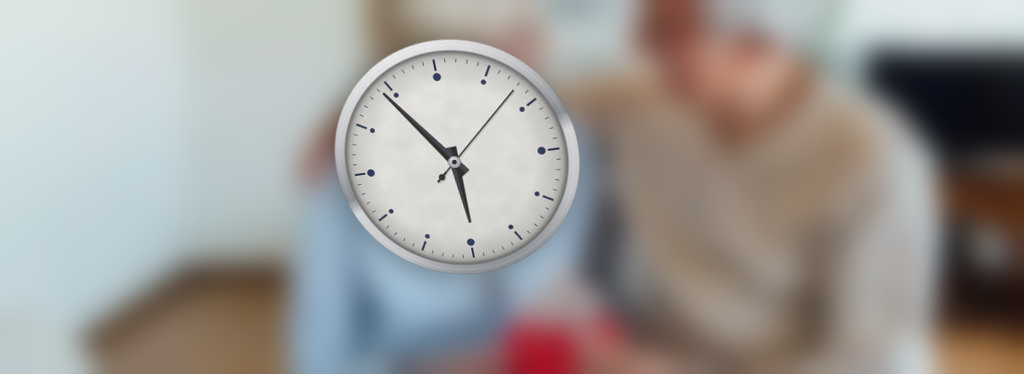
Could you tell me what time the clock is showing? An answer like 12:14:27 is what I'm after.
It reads 5:54:08
